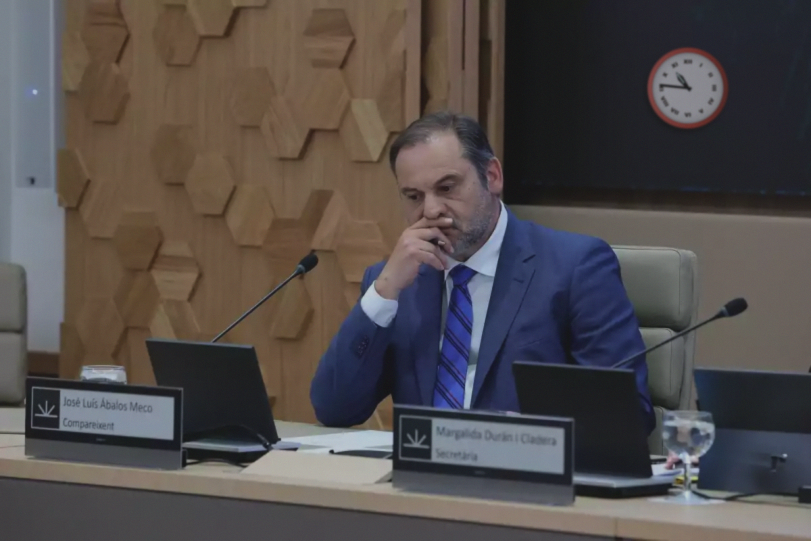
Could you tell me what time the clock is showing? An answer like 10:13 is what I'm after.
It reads 10:46
